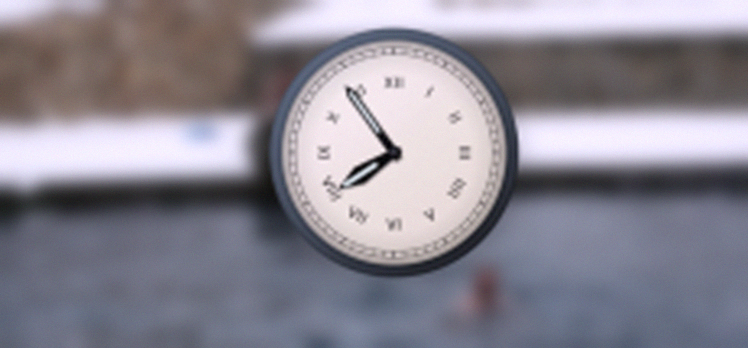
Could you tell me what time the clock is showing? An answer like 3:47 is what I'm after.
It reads 7:54
